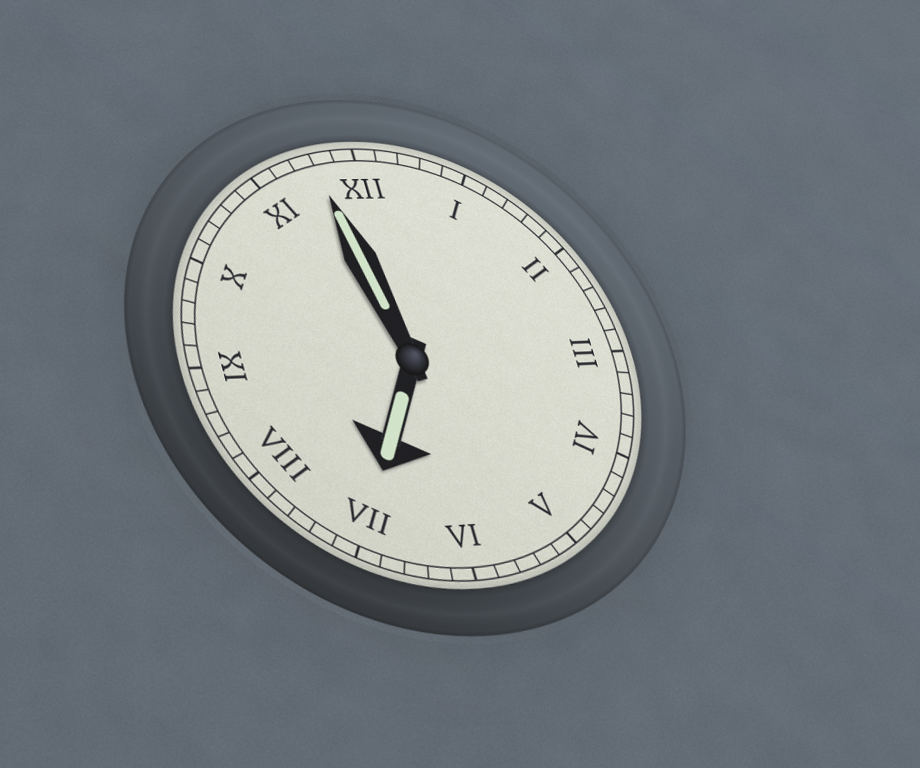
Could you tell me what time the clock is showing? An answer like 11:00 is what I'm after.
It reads 6:58
